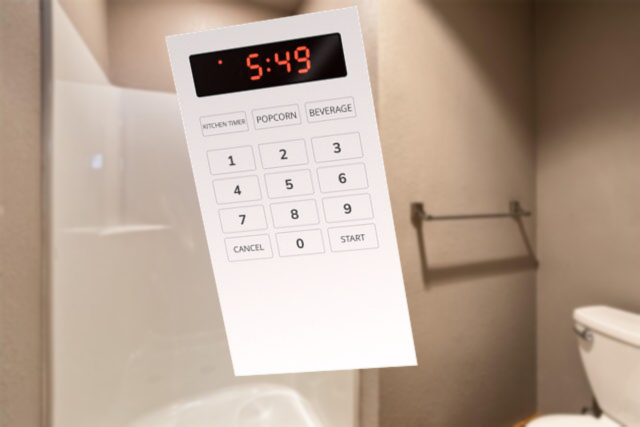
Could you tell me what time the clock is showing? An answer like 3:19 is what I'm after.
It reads 5:49
